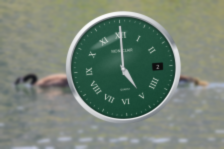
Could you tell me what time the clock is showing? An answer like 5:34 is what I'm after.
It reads 5:00
